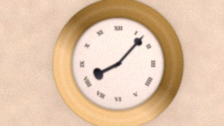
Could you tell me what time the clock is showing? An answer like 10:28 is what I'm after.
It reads 8:07
